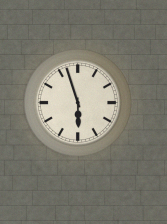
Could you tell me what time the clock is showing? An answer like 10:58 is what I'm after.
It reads 5:57
